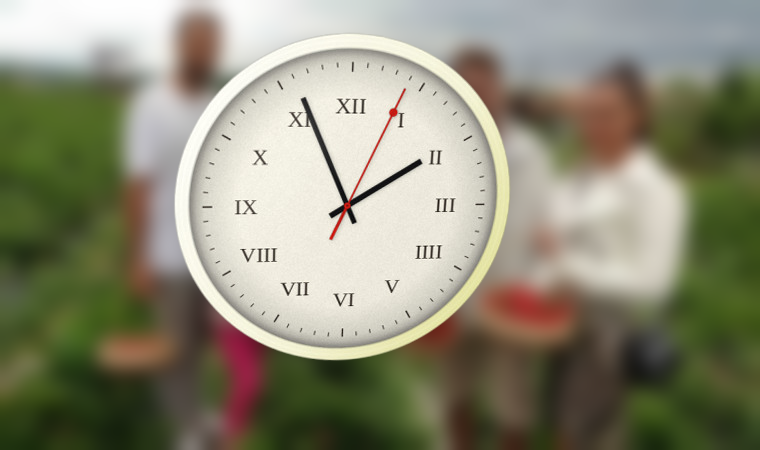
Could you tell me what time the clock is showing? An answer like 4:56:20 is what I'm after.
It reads 1:56:04
